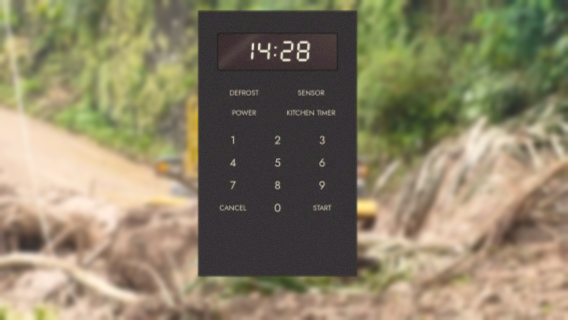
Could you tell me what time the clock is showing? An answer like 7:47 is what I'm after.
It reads 14:28
